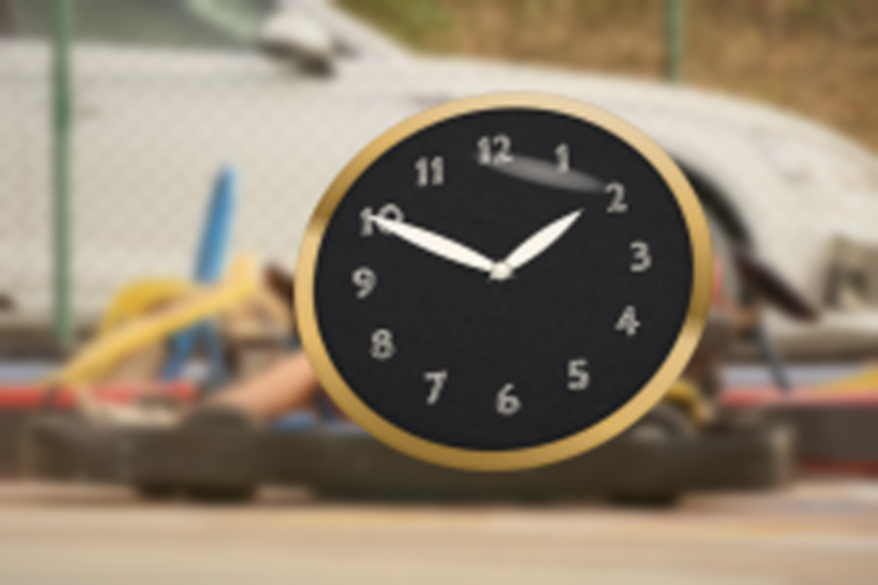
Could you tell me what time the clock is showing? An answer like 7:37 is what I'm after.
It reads 1:50
